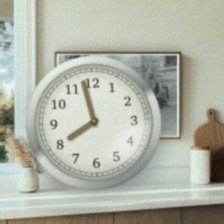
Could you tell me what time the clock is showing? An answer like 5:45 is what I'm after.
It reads 7:58
